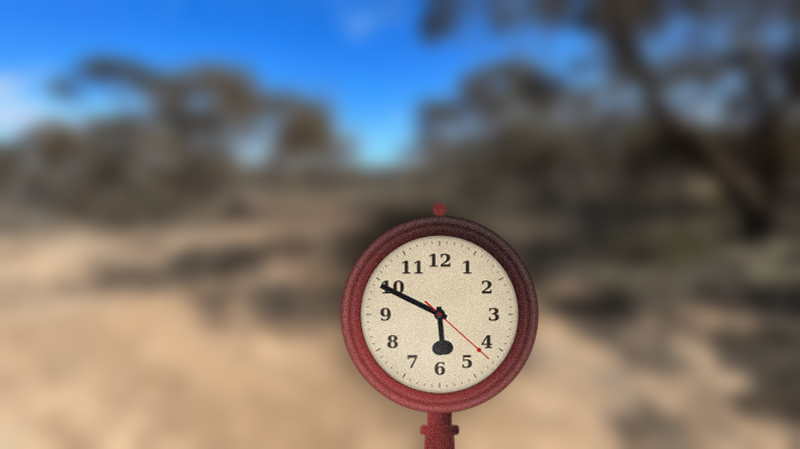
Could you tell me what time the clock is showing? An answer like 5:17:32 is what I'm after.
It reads 5:49:22
